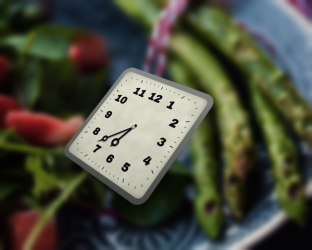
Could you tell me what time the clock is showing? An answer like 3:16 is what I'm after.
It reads 6:37
